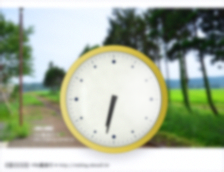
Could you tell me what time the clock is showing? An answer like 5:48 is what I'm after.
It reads 6:32
